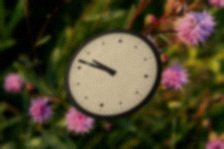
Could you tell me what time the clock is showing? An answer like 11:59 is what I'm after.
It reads 9:47
